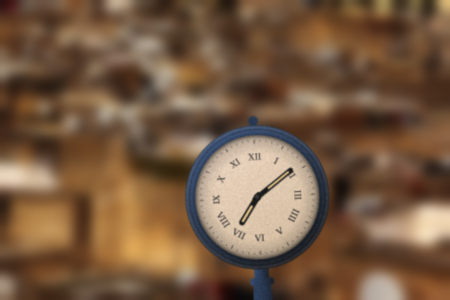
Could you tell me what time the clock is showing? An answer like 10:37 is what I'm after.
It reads 7:09
